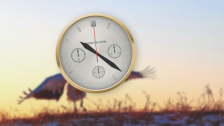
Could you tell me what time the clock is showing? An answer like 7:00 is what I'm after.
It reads 10:22
